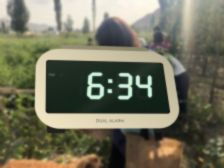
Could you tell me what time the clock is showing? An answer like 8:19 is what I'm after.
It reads 6:34
